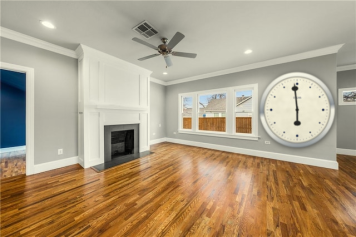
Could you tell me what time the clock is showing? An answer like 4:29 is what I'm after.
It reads 5:59
